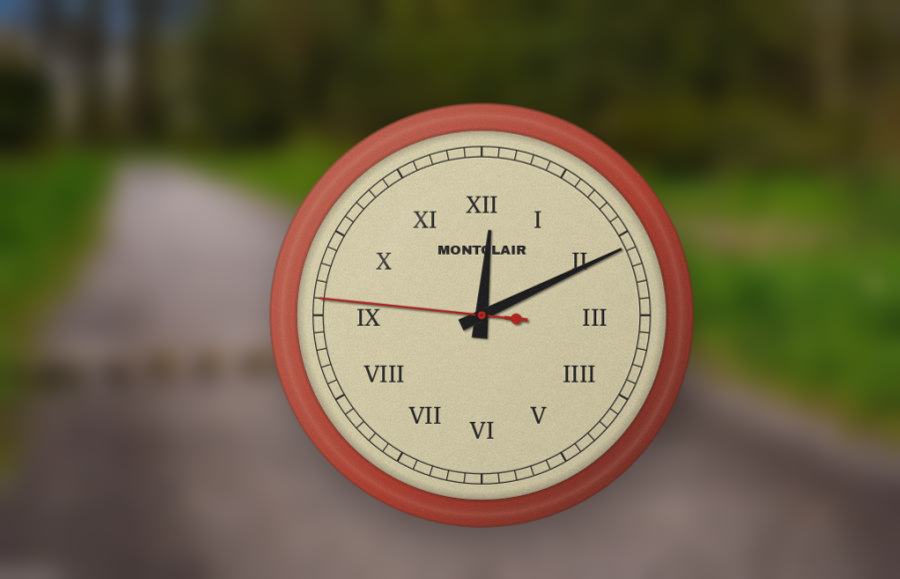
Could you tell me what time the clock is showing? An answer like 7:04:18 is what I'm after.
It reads 12:10:46
